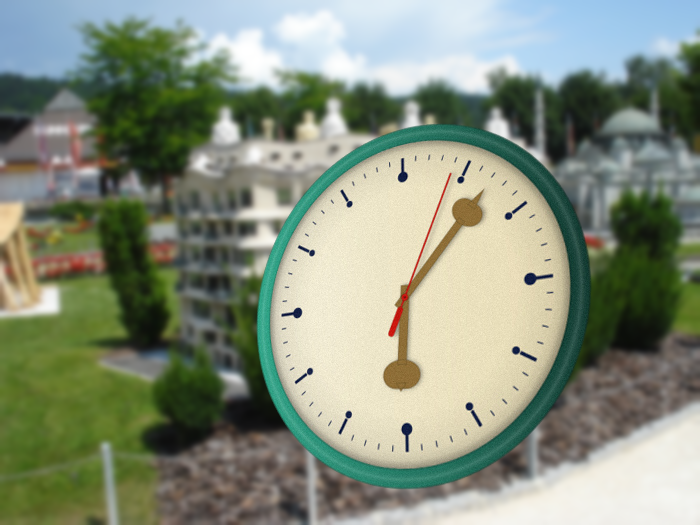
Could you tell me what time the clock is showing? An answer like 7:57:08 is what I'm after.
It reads 6:07:04
